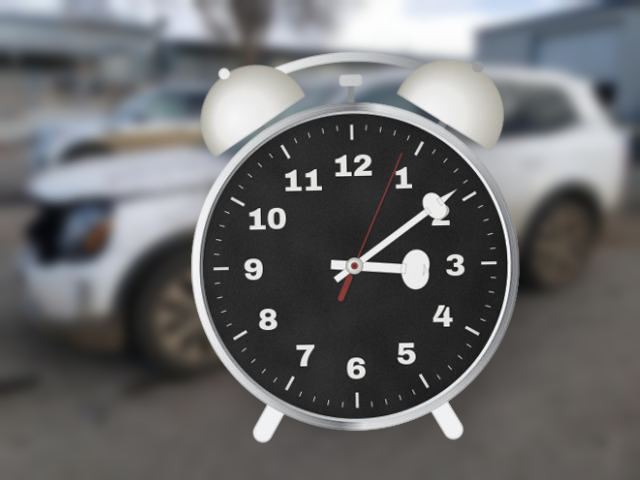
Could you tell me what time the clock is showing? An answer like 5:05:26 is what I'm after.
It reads 3:09:04
